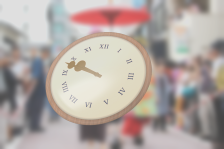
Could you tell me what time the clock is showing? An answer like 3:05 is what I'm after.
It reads 9:48
